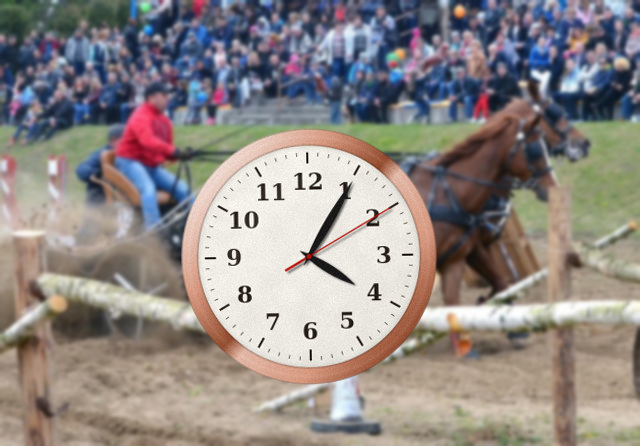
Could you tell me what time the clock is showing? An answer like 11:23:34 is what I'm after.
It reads 4:05:10
